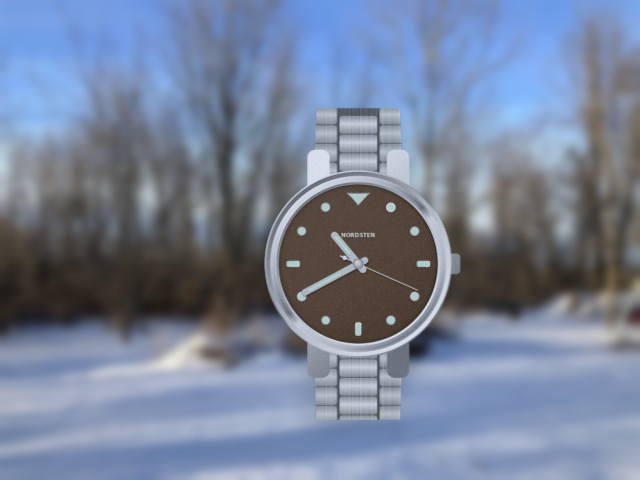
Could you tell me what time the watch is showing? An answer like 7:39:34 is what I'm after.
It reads 10:40:19
